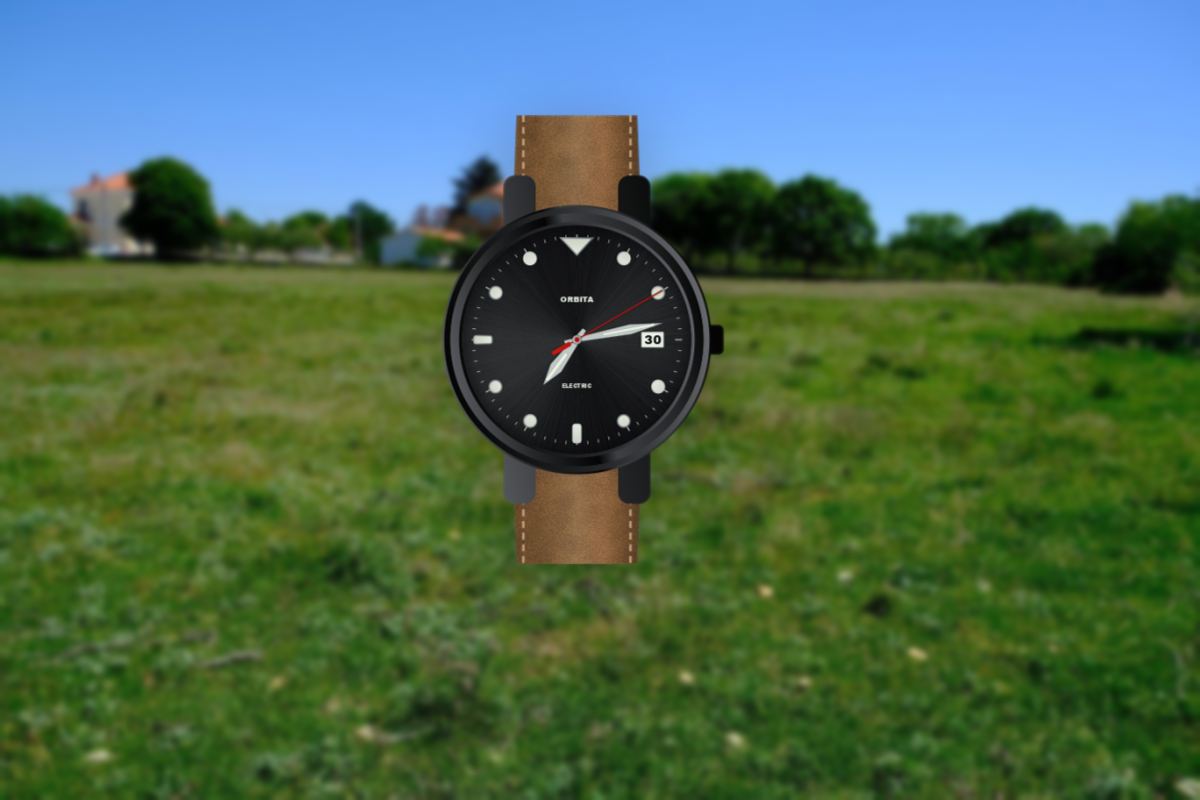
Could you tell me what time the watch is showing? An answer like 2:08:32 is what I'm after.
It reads 7:13:10
